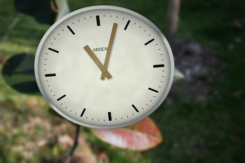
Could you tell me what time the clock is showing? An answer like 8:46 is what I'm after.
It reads 11:03
